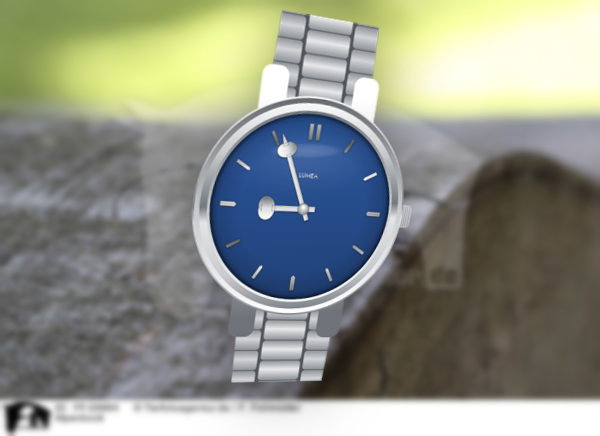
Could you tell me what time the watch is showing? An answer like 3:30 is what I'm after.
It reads 8:56
